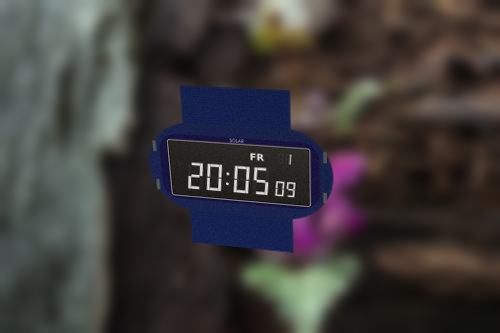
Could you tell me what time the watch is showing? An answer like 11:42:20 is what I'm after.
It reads 20:05:09
